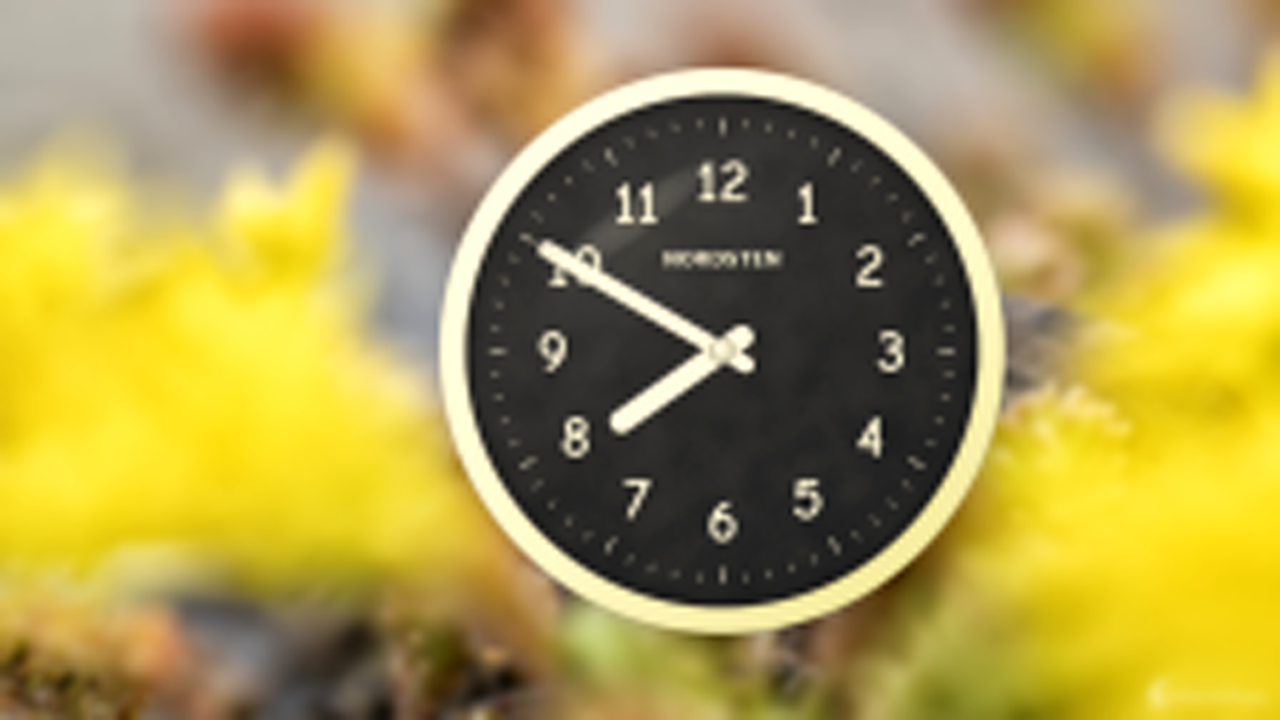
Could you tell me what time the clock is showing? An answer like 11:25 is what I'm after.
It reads 7:50
